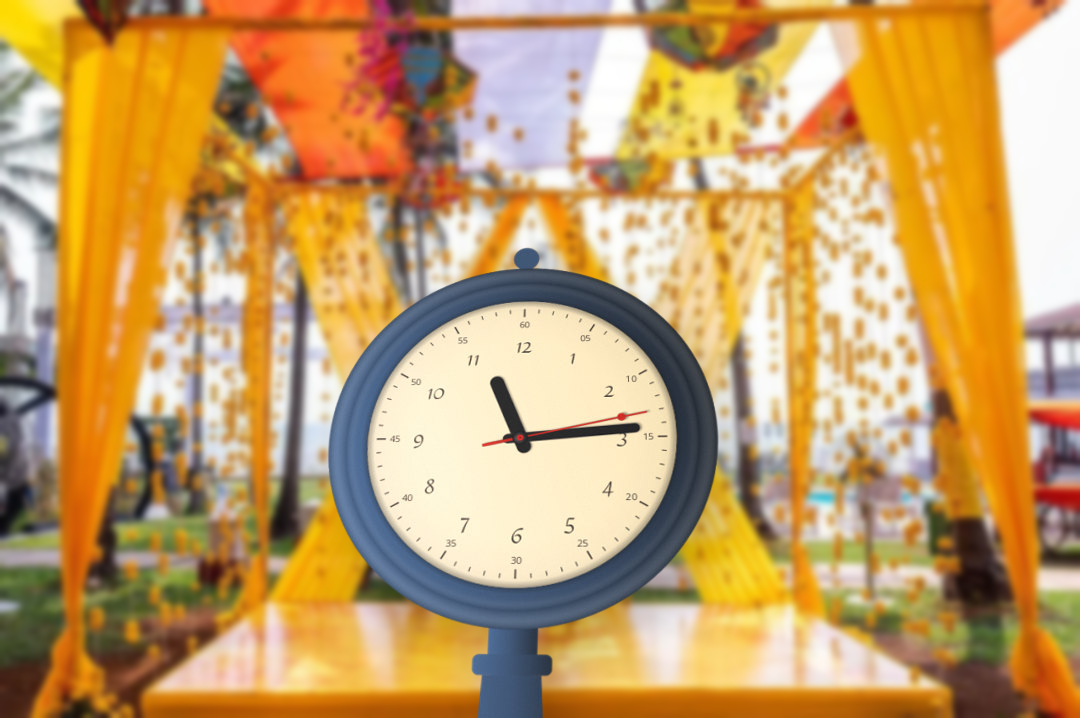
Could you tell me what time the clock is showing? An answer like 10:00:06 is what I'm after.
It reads 11:14:13
